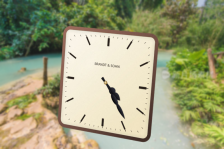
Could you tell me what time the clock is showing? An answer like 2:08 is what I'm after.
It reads 4:24
